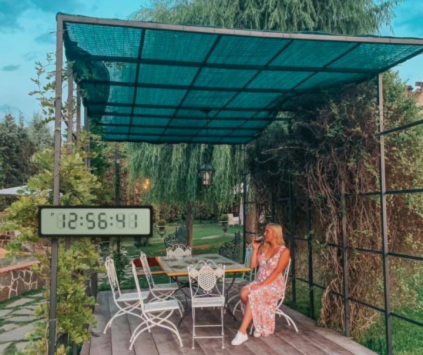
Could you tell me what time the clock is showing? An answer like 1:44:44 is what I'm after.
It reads 12:56:41
